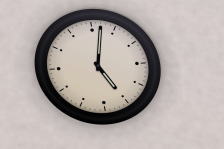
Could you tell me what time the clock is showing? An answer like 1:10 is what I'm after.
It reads 5:02
